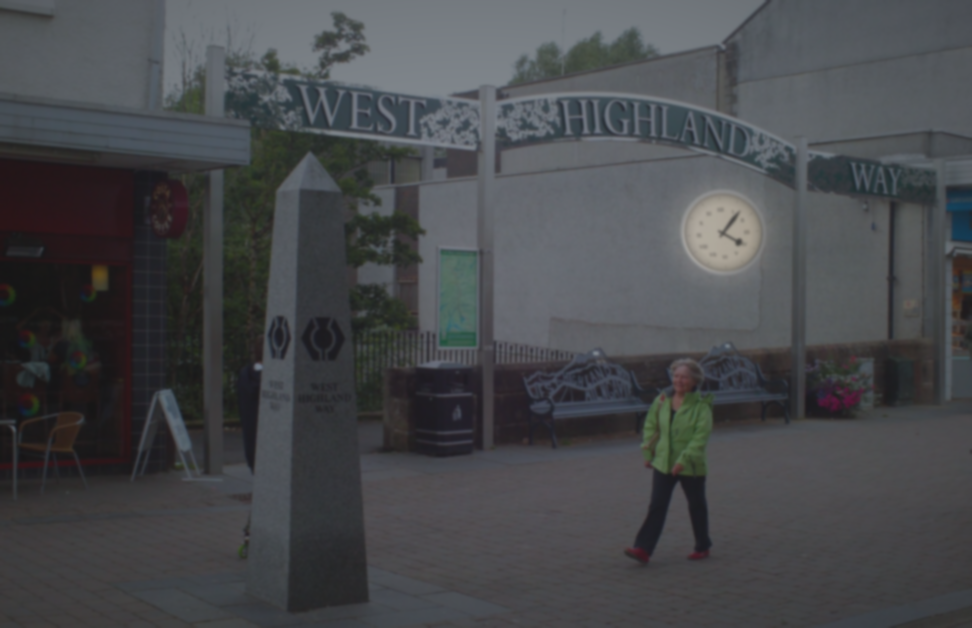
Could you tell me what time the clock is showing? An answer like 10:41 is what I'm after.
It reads 4:07
